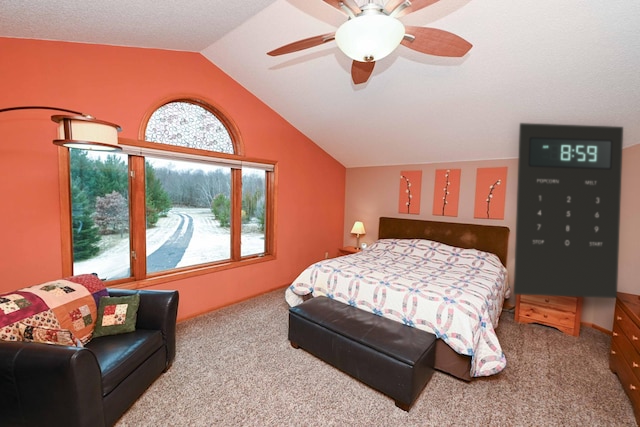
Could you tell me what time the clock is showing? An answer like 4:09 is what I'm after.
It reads 8:59
